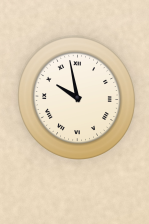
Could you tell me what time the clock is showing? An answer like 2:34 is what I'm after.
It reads 9:58
